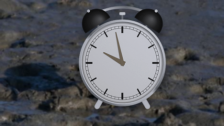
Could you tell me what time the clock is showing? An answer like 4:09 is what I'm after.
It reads 9:58
